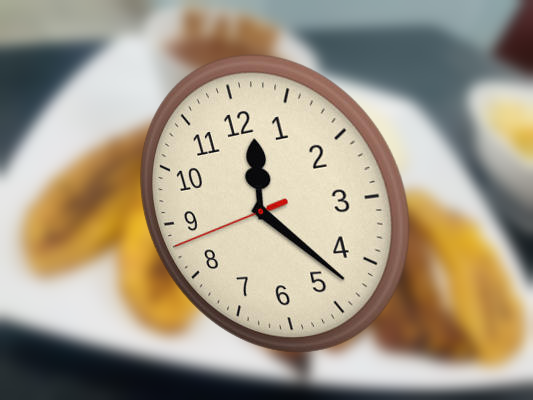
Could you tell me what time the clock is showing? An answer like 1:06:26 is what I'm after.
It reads 12:22:43
